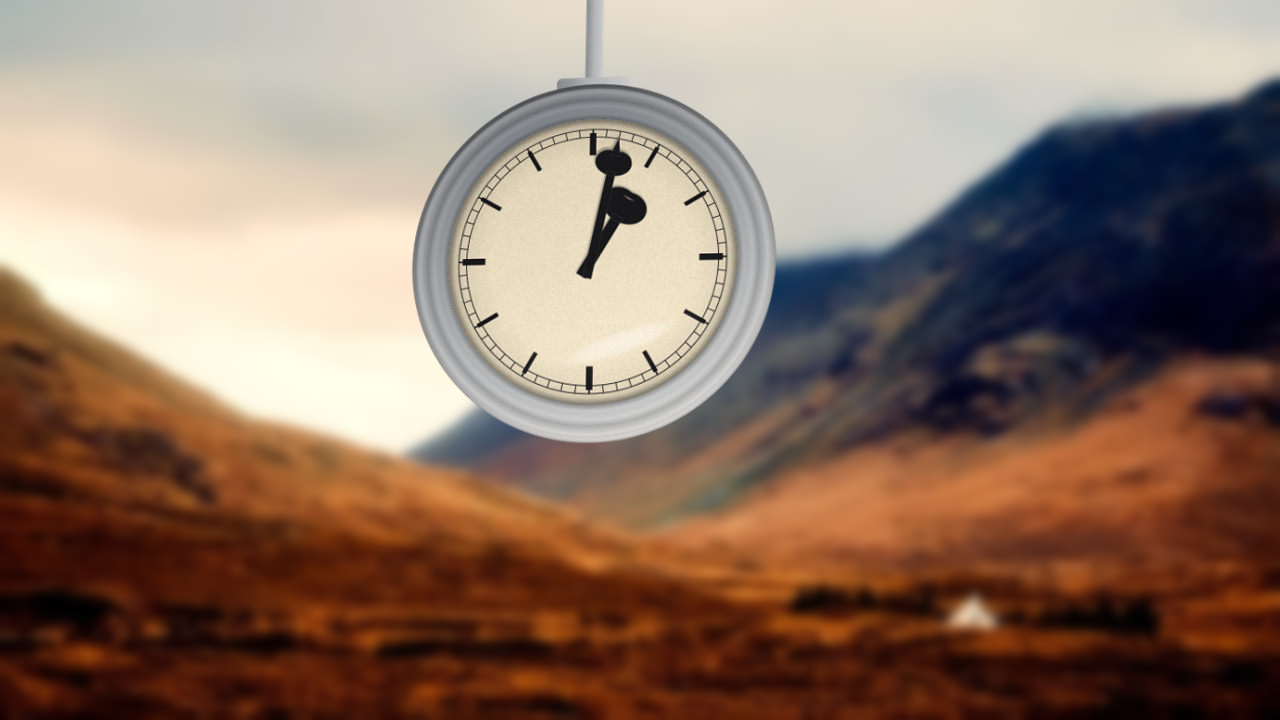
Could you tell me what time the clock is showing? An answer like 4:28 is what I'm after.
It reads 1:02
